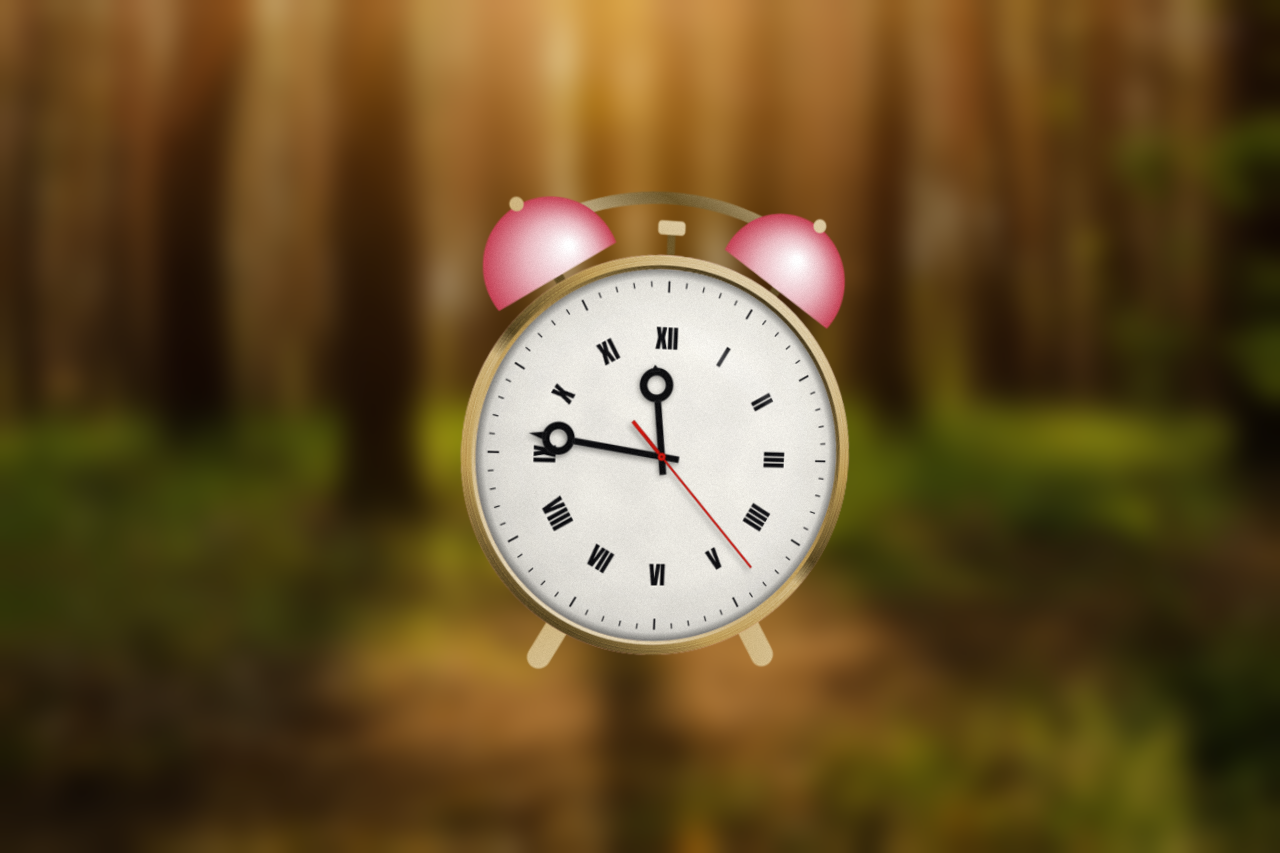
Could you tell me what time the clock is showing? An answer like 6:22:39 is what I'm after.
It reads 11:46:23
